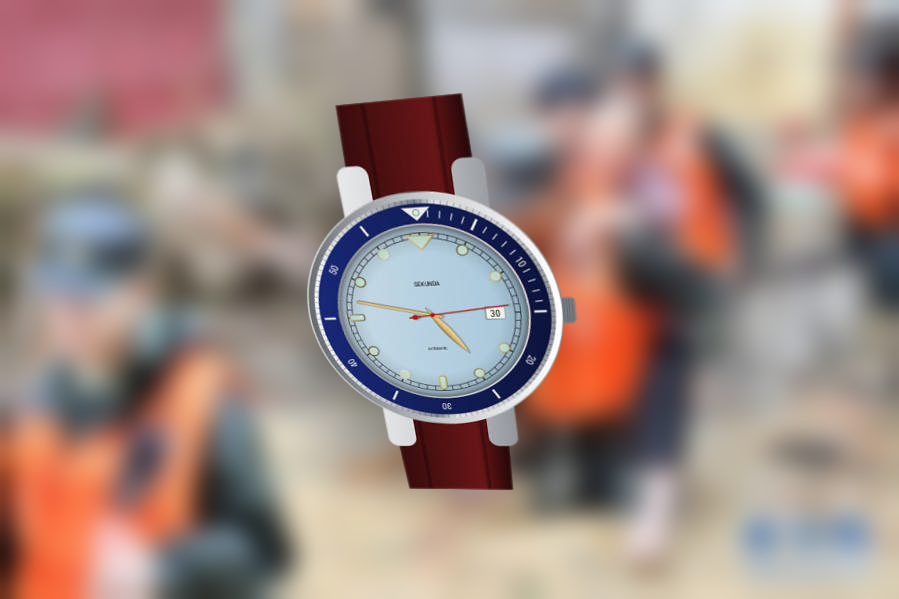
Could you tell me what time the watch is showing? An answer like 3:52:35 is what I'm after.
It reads 4:47:14
